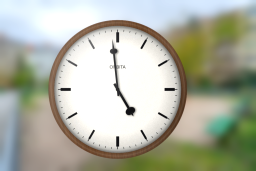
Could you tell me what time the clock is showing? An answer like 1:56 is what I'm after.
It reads 4:59
